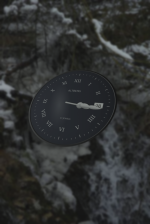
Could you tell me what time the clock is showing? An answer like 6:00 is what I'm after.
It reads 3:16
